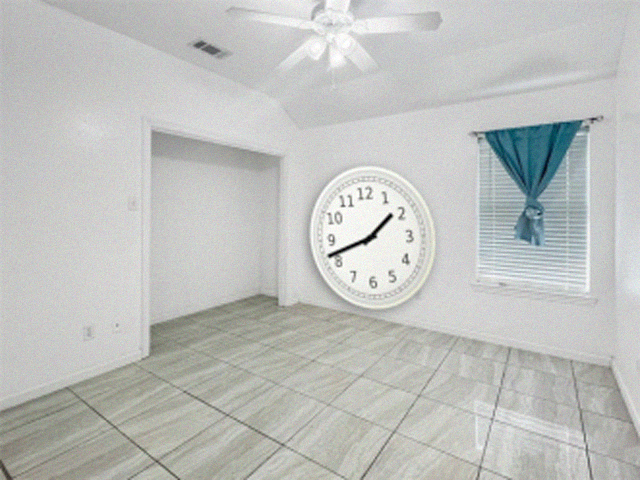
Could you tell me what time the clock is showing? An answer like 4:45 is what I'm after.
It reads 1:42
